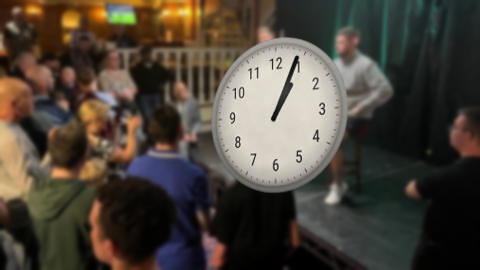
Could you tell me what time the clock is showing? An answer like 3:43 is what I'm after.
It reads 1:04
